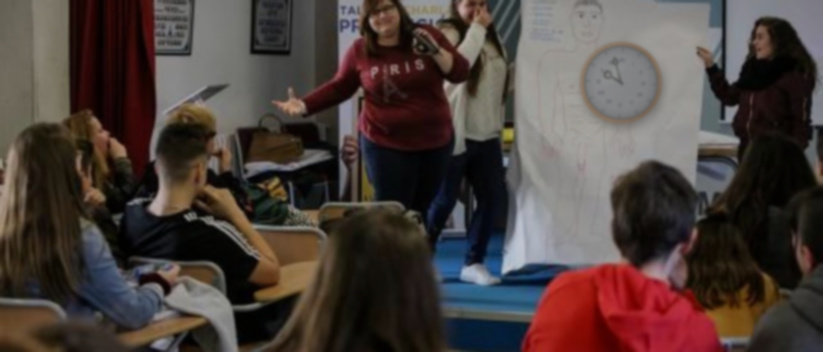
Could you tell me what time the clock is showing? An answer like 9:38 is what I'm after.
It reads 9:57
